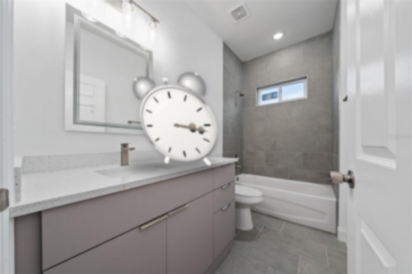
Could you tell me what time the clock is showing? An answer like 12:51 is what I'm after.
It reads 3:17
